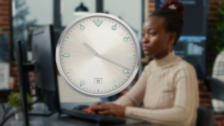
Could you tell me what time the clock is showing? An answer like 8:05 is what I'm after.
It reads 10:19
